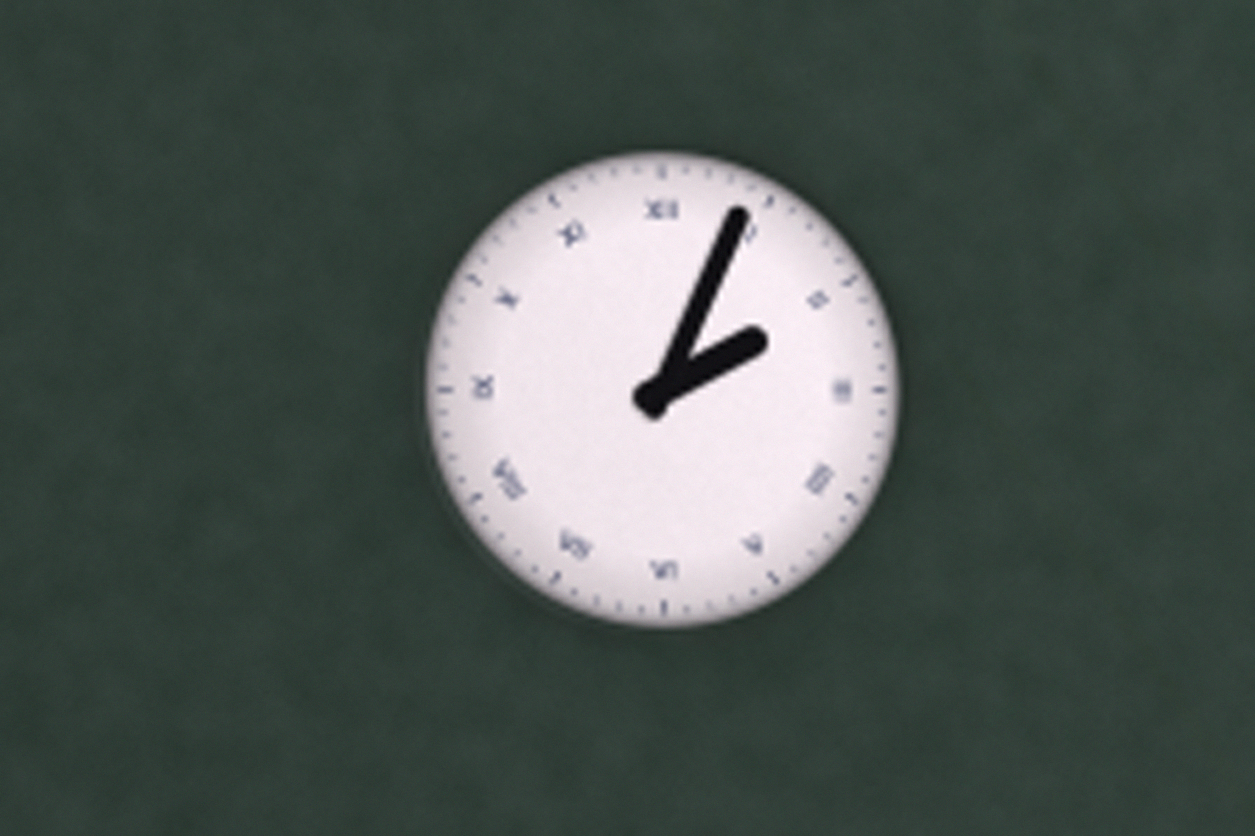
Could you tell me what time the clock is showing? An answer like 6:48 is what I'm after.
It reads 2:04
